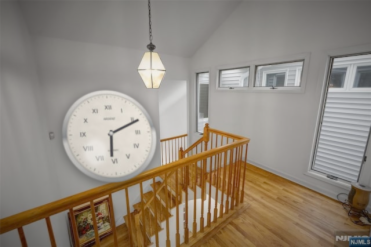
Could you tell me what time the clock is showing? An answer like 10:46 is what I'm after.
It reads 6:11
